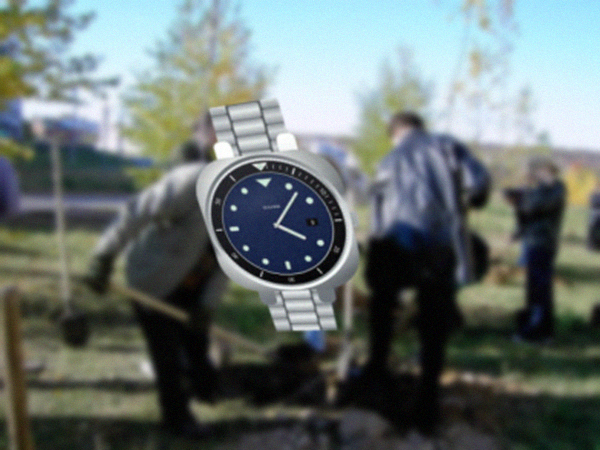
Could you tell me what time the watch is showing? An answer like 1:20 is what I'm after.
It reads 4:07
